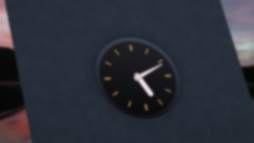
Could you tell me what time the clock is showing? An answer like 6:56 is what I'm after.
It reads 5:11
